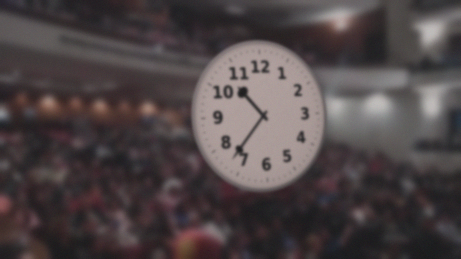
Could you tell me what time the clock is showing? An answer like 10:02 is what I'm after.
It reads 10:37
